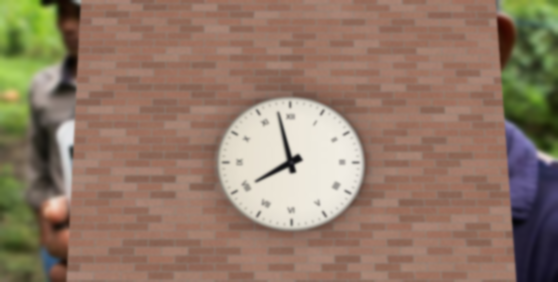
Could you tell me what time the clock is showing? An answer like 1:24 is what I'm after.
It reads 7:58
